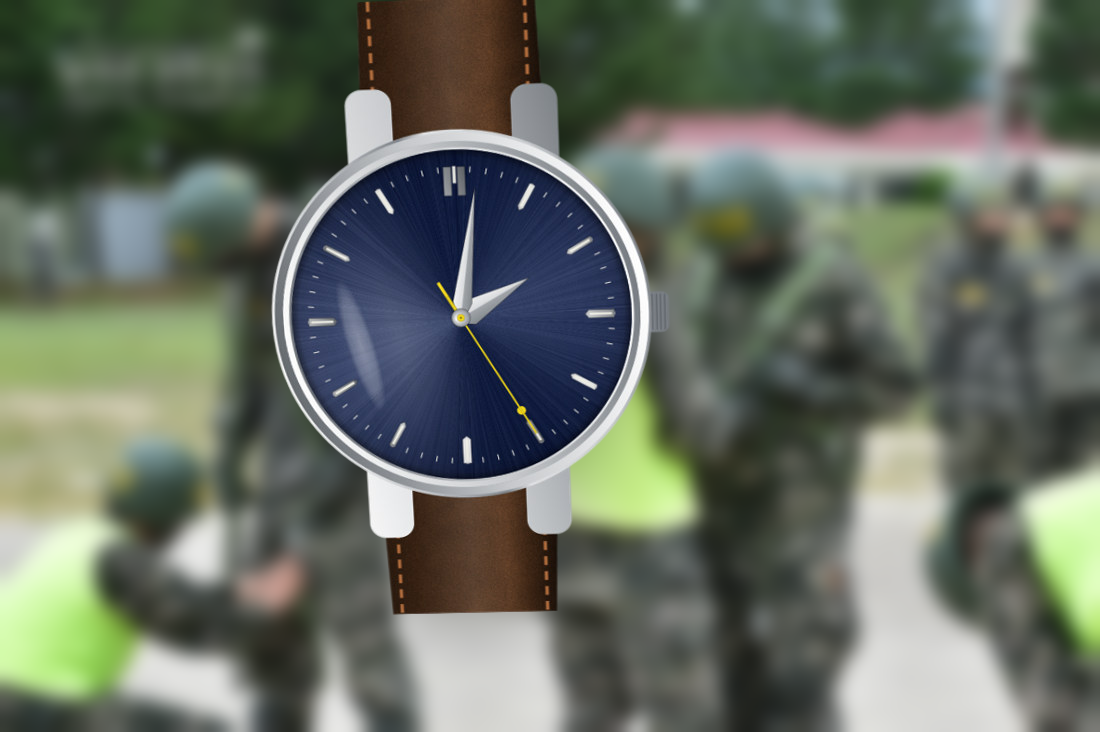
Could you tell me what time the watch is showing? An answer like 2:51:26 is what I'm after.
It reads 2:01:25
